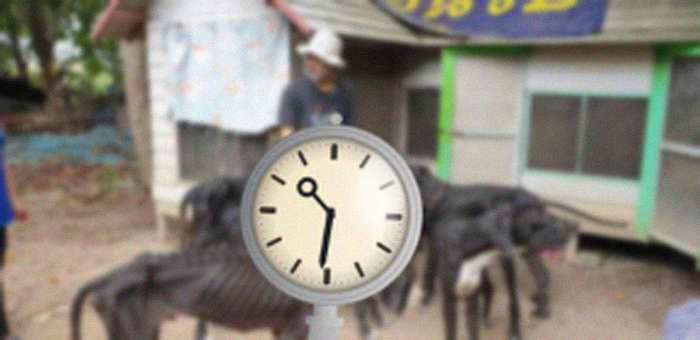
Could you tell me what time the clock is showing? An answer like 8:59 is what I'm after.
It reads 10:31
